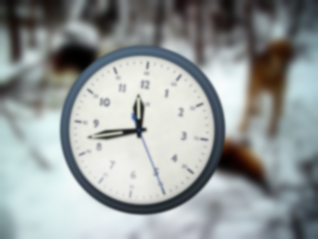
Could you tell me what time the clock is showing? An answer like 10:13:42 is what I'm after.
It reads 11:42:25
